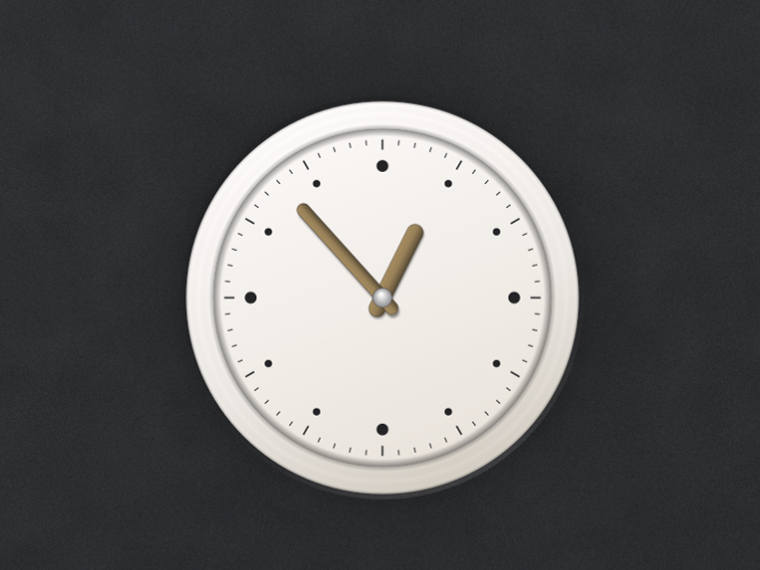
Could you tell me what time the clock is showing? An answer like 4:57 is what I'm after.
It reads 12:53
